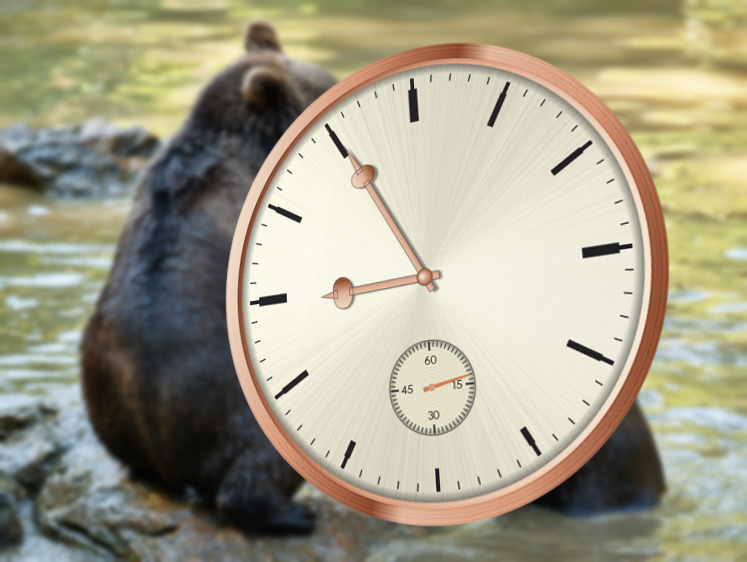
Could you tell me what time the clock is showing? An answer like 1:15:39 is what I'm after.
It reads 8:55:13
